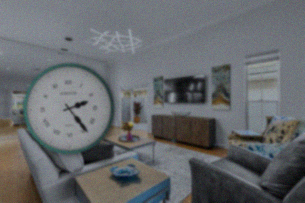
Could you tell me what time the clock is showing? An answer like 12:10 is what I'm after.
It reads 2:24
